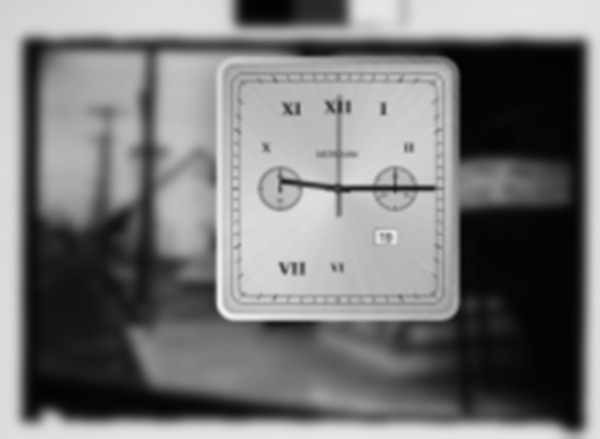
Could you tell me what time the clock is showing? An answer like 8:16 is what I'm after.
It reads 9:15
